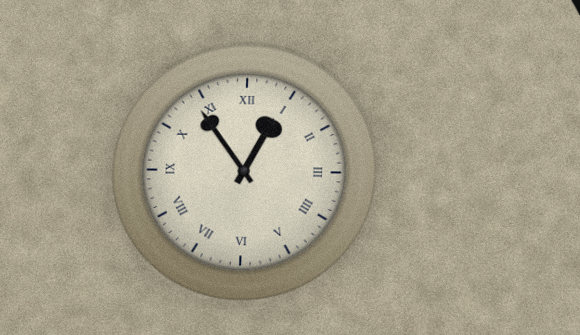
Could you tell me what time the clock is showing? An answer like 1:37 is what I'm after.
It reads 12:54
